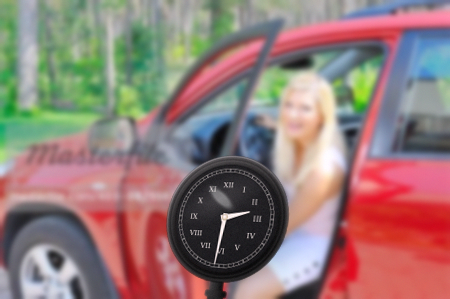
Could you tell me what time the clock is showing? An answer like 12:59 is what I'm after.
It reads 2:31
